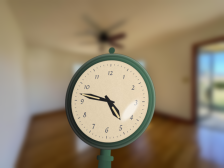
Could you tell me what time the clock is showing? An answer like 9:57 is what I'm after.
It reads 4:47
